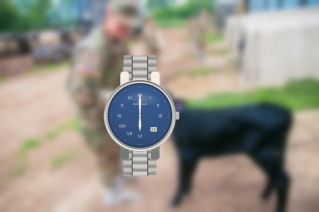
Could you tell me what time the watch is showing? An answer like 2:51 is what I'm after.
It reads 6:00
